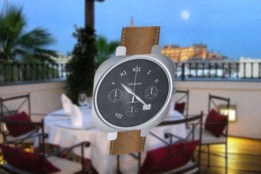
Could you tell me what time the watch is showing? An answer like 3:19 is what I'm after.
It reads 10:22
